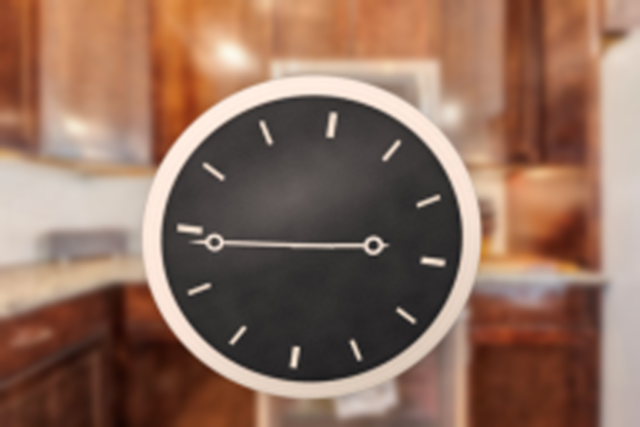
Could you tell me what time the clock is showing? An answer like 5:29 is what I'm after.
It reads 2:44
